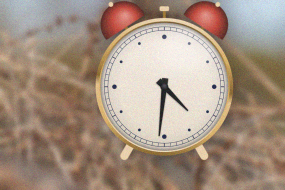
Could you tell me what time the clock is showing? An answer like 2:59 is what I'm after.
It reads 4:31
